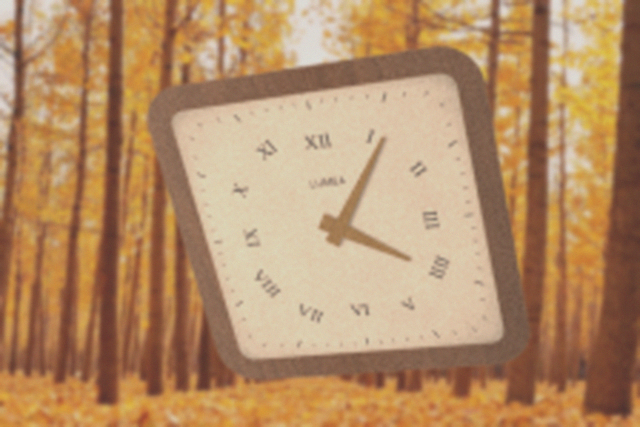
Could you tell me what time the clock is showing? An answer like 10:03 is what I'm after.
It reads 4:06
